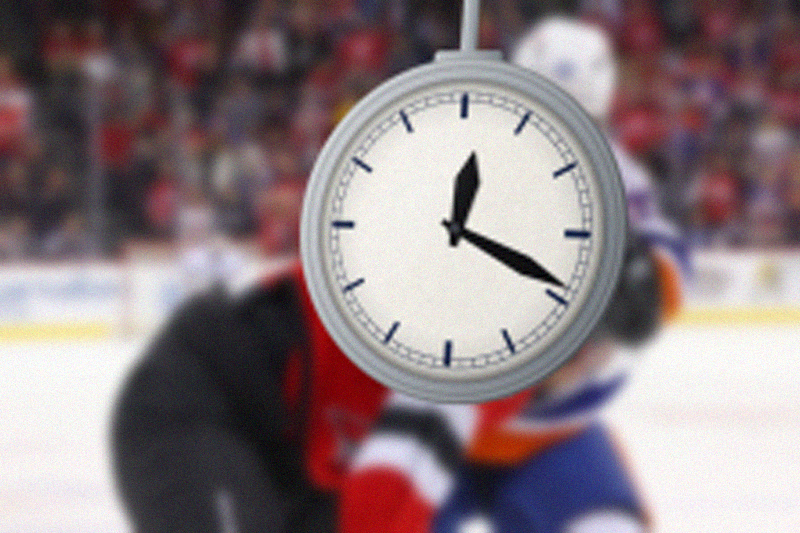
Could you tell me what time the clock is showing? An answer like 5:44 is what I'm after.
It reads 12:19
